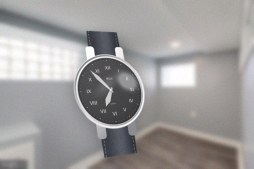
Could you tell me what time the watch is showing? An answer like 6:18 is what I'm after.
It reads 6:53
